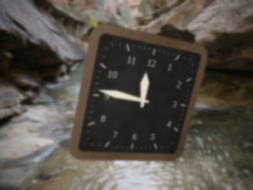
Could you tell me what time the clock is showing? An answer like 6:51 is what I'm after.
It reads 11:46
